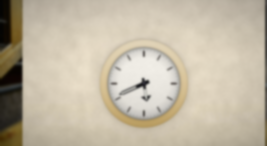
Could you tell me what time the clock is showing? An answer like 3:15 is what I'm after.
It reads 5:41
